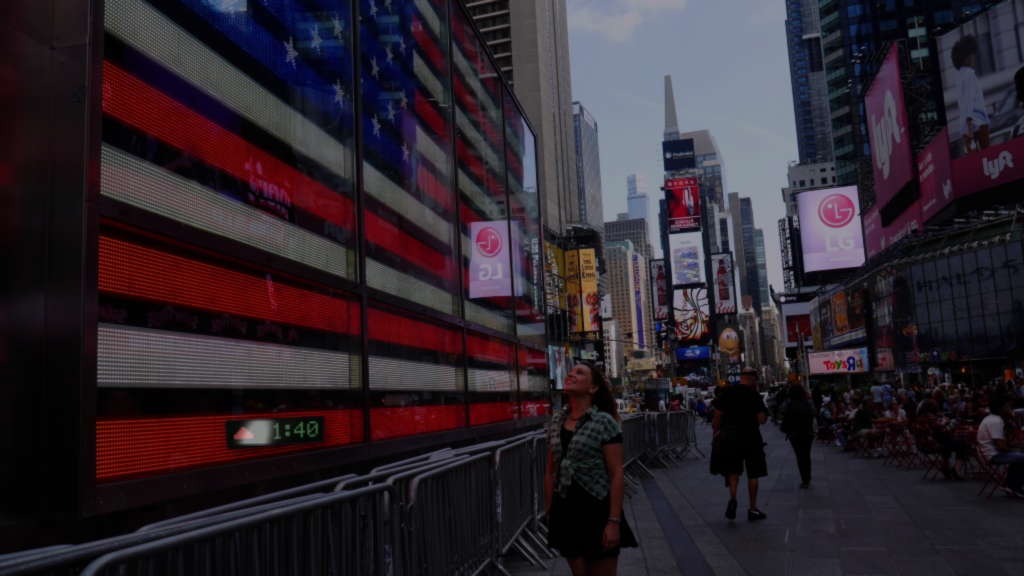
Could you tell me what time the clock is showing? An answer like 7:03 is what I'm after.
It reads 1:40
